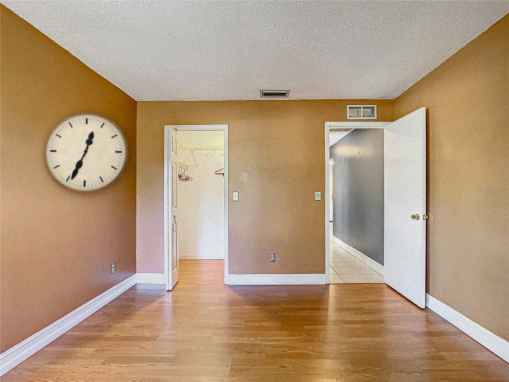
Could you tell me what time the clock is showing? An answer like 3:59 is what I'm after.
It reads 12:34
